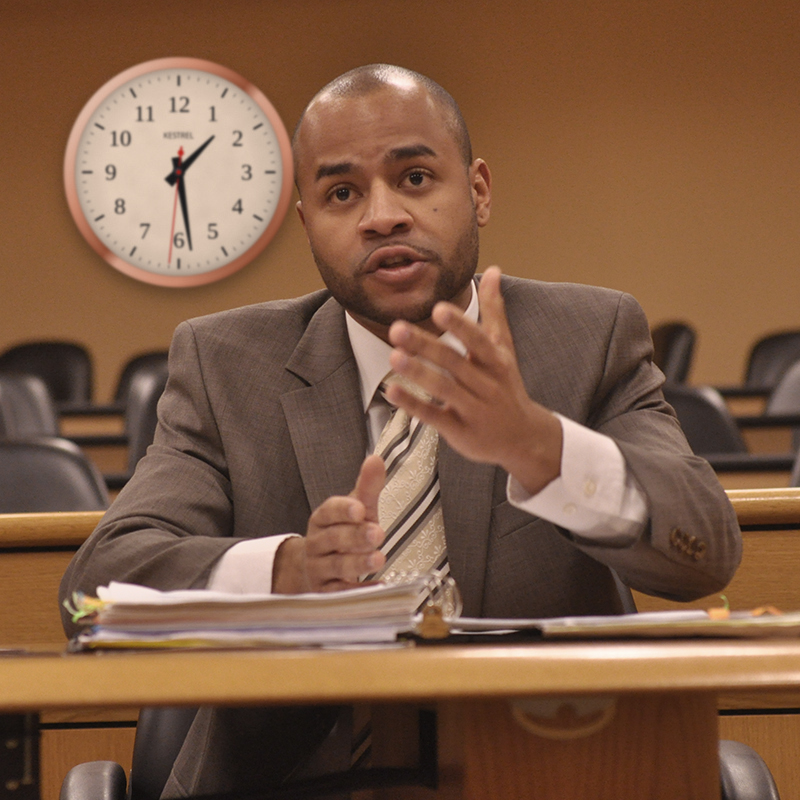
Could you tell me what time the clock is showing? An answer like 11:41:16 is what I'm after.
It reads 1:28:31
